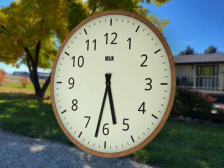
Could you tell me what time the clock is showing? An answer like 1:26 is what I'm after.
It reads 5:32
